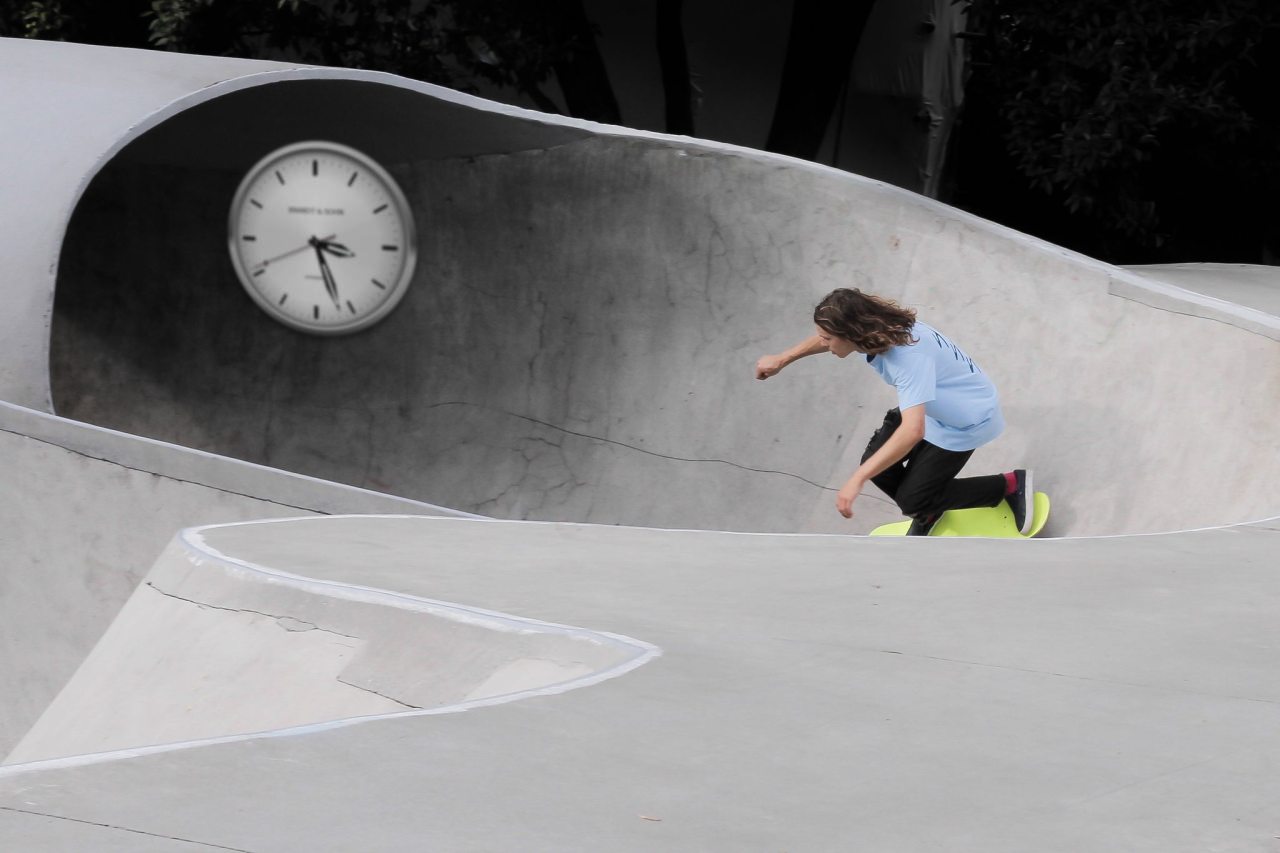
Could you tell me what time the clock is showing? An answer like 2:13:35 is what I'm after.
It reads 3:26:41
